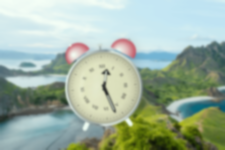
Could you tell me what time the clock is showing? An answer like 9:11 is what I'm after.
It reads 12:27
